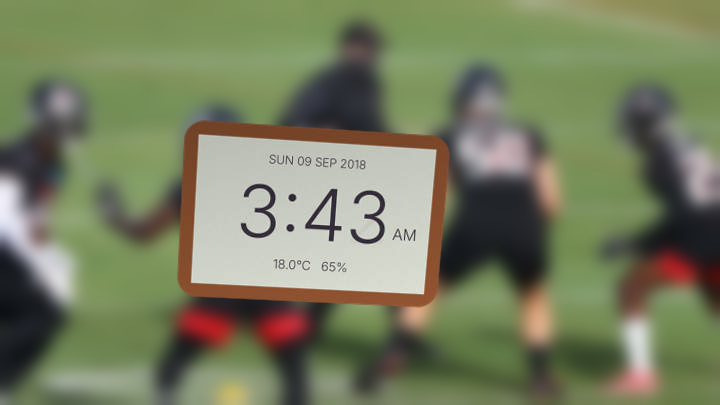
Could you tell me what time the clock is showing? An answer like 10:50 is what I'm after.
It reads 3:43
